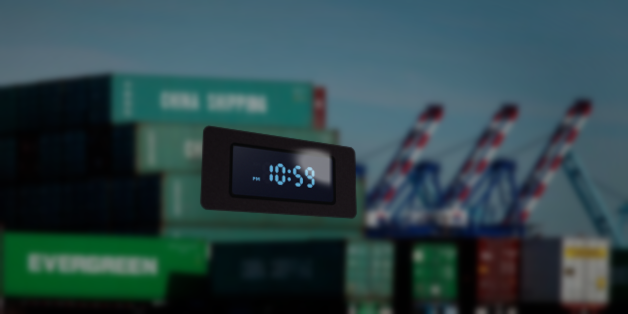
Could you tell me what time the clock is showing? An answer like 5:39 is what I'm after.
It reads 10:59
